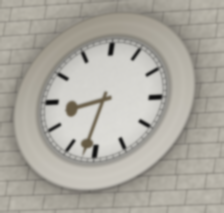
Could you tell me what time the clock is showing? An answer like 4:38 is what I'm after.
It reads 8:32
